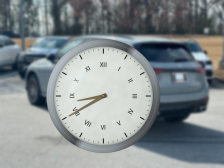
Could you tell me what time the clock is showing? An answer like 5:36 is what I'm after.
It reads 8:40
